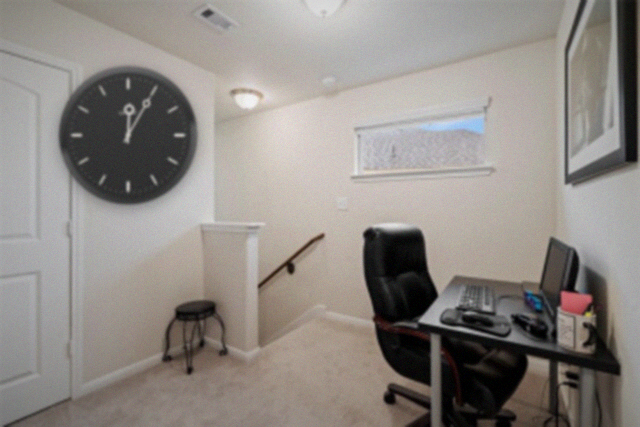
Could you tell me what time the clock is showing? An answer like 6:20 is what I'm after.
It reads 12:05
